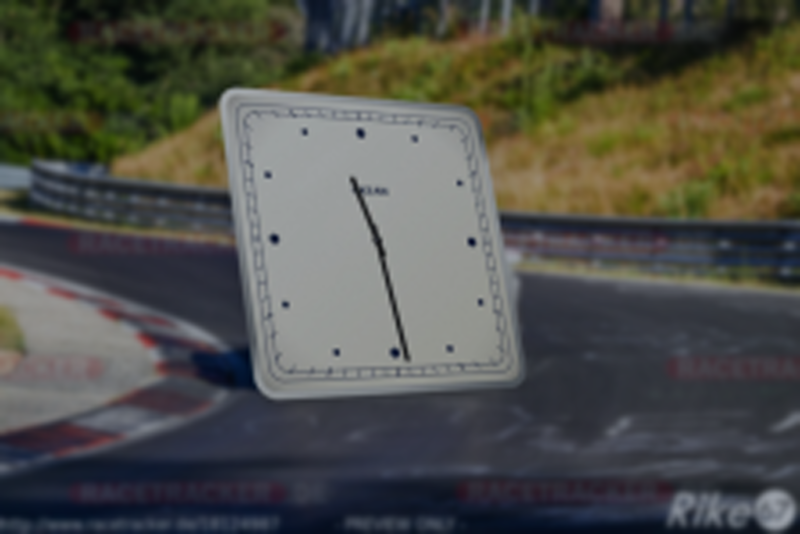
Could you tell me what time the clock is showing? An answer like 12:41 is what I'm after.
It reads 11:29
